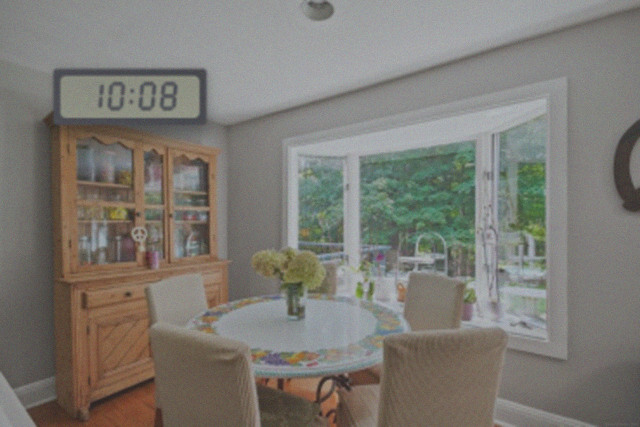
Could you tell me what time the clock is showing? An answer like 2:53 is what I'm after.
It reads 10:08
